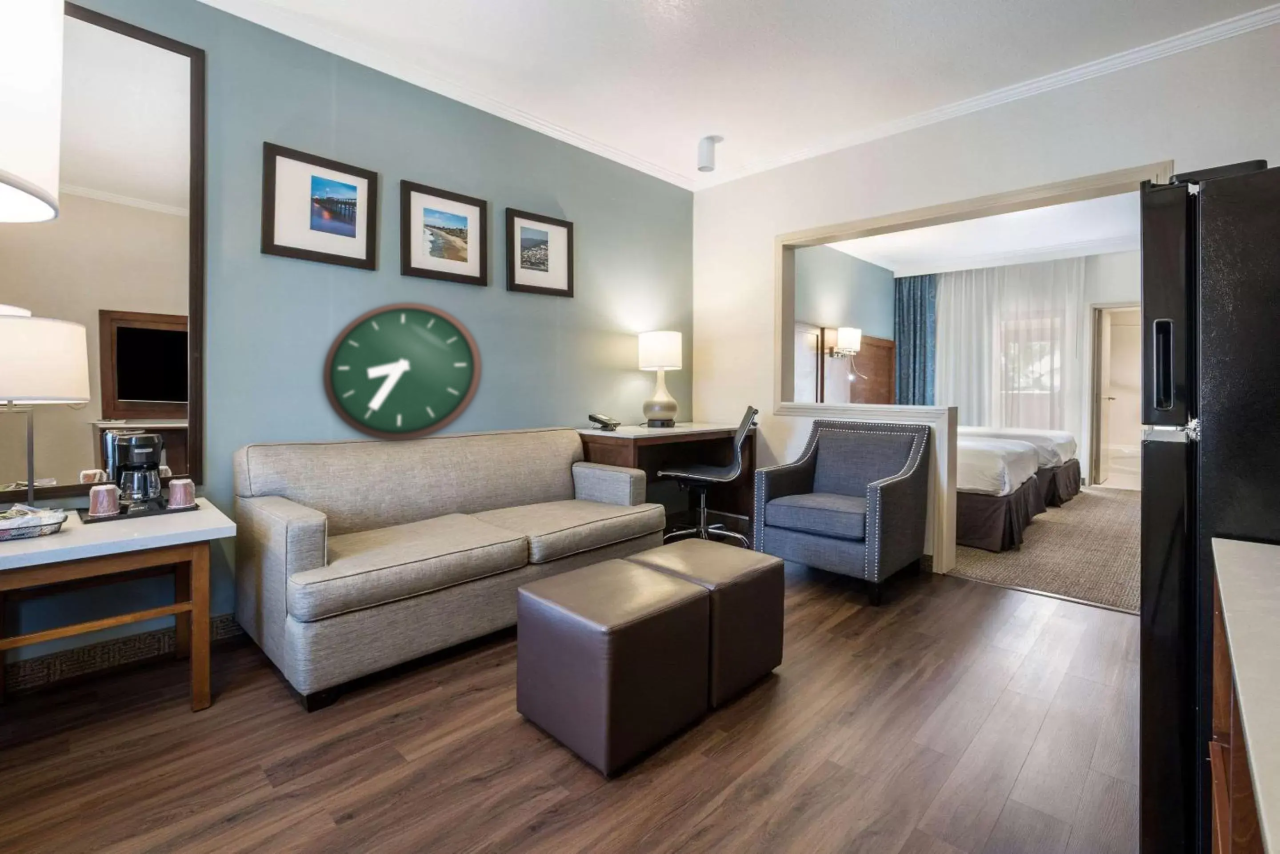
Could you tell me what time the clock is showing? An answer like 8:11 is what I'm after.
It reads 8:35
